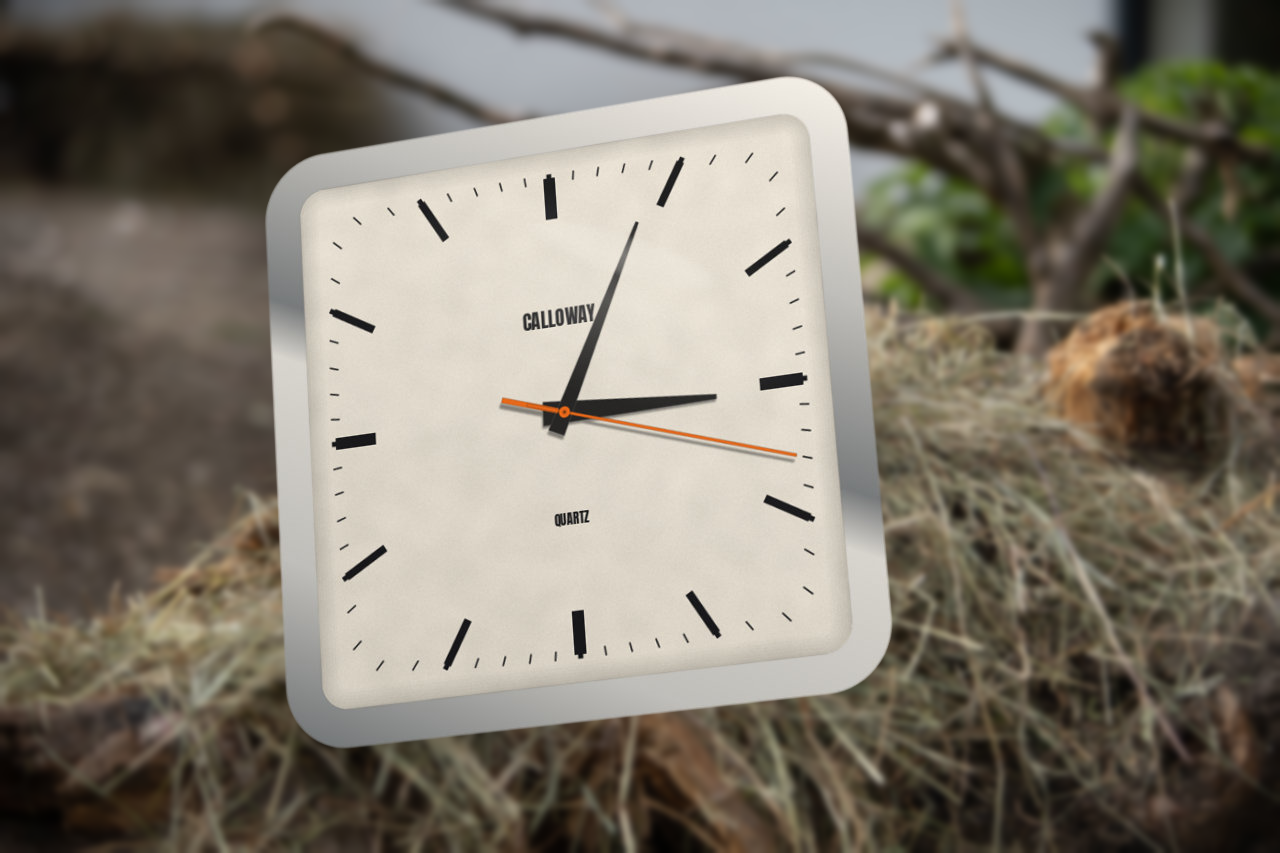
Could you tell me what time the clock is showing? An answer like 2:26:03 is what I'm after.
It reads 3:04:18
